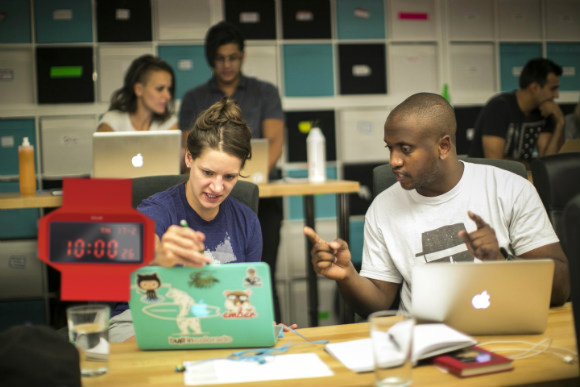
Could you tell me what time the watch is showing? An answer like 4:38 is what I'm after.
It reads 10:00
